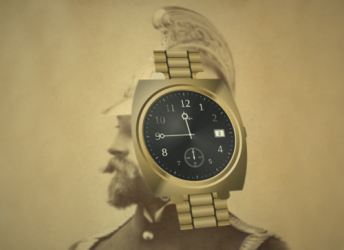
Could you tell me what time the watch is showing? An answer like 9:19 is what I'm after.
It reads 11:45
